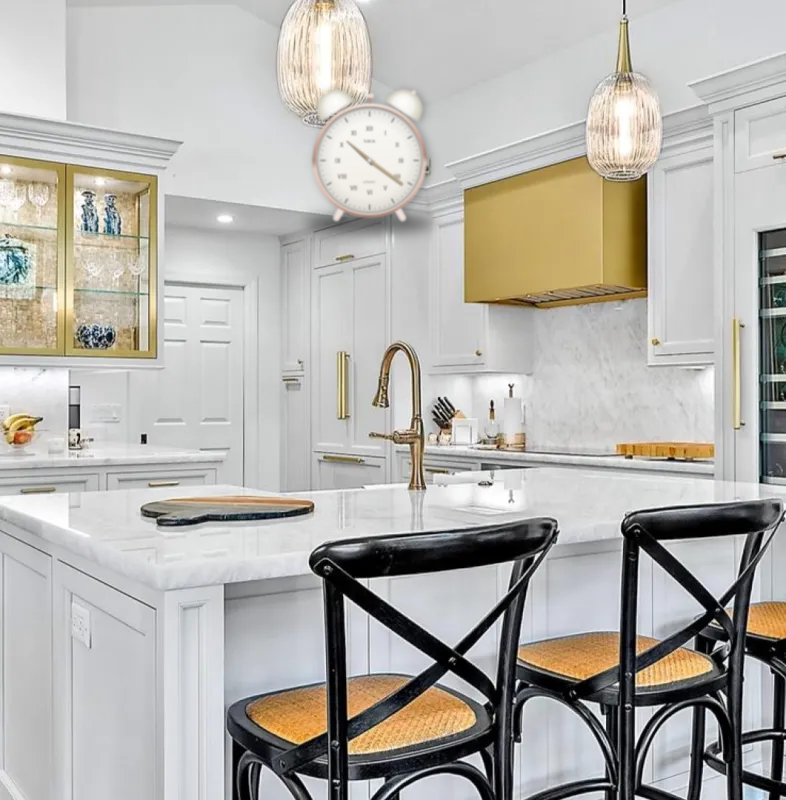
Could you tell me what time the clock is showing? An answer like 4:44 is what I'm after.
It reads 10:21
